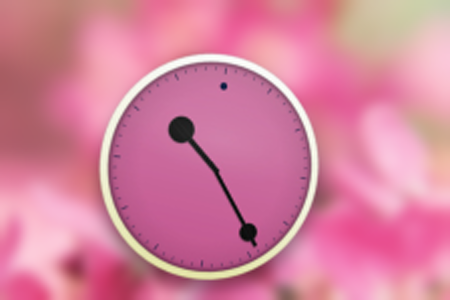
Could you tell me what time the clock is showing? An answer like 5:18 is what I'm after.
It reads 10:24
